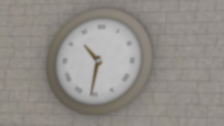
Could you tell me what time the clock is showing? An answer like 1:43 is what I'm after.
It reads 10:31
